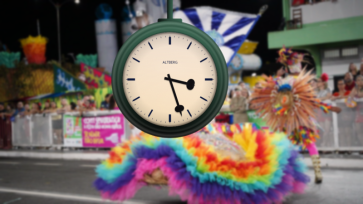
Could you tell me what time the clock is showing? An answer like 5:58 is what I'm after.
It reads 3:27
